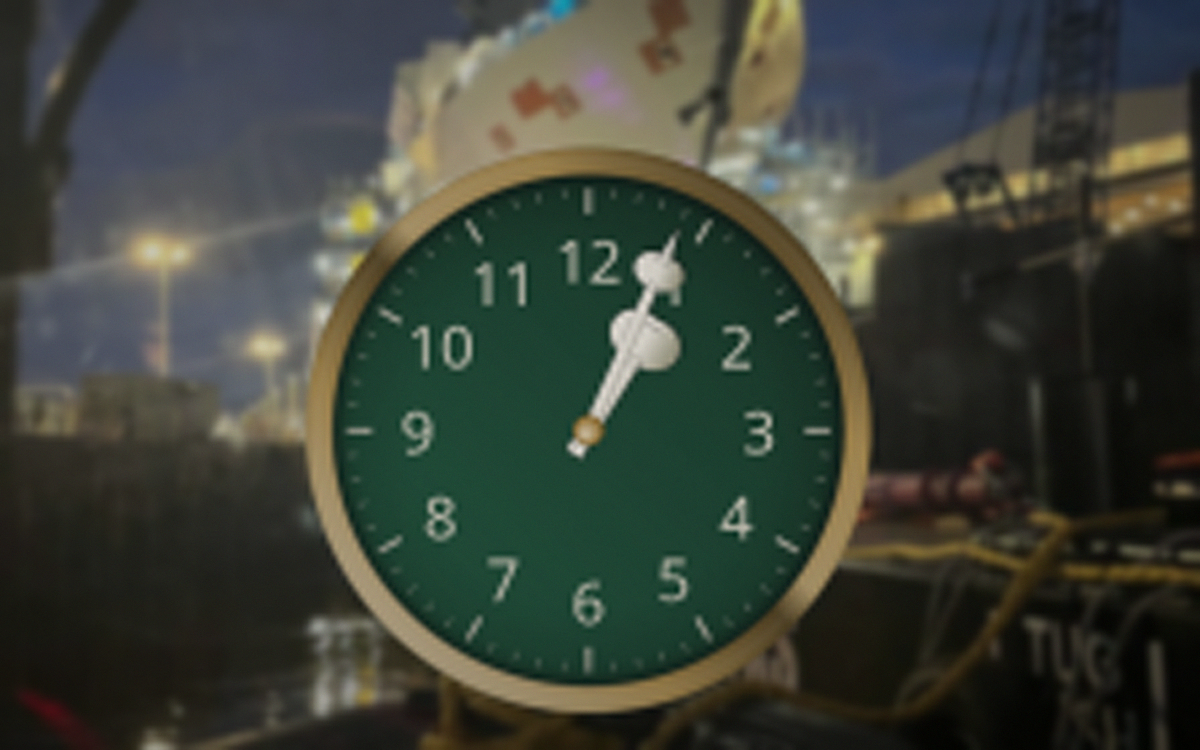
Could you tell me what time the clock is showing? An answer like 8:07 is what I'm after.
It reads 1:04
